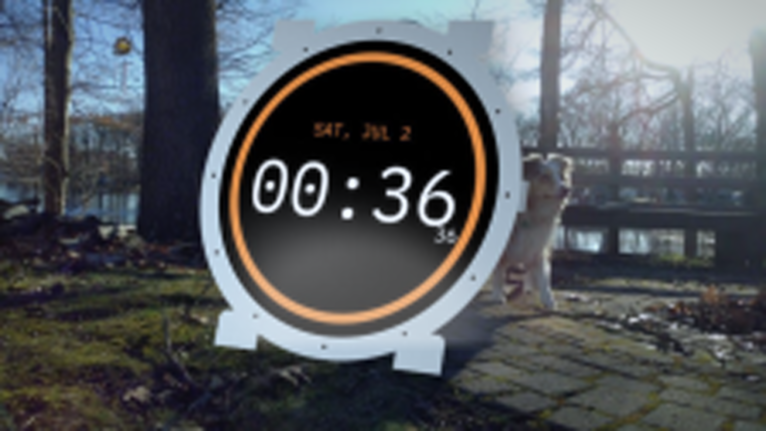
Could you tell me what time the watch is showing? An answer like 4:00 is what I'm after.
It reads 0:36
